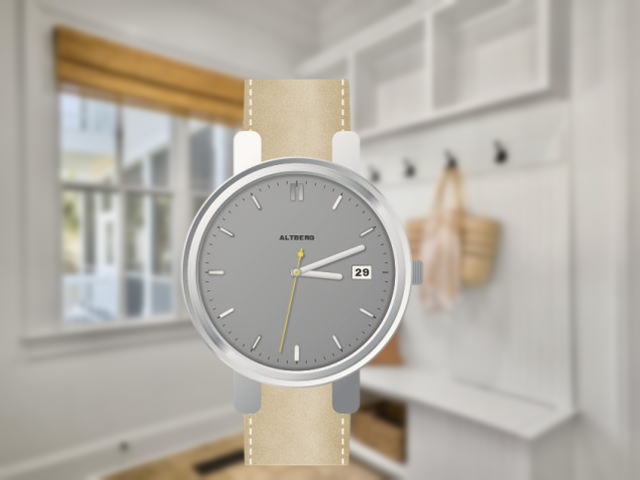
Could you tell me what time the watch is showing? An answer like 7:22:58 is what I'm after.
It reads 3:11:32
